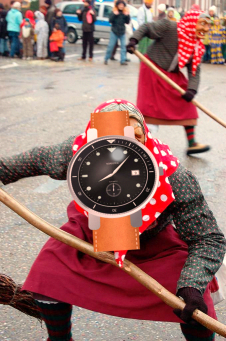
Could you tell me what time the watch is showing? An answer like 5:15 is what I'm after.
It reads 8:07
